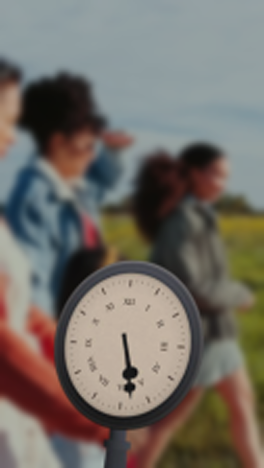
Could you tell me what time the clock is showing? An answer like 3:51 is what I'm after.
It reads 5:28
